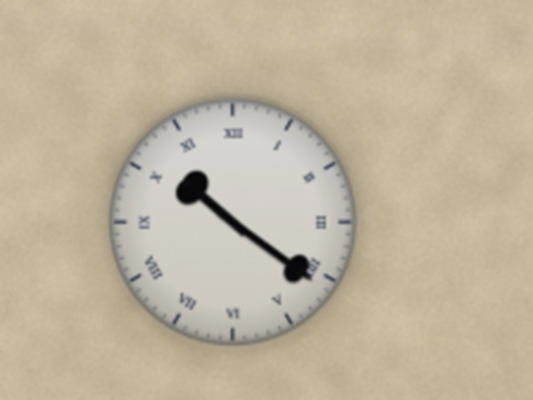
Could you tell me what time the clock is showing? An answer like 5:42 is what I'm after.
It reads 10:21
